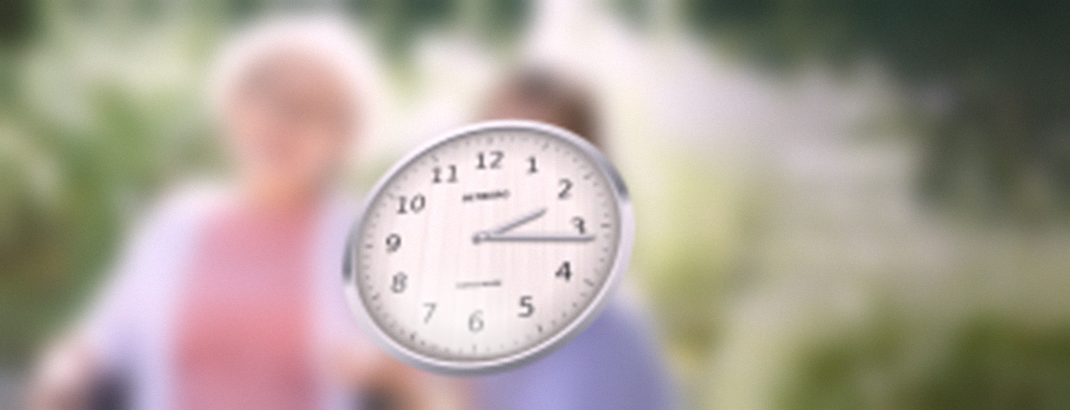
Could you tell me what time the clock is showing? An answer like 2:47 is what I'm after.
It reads 2:16
